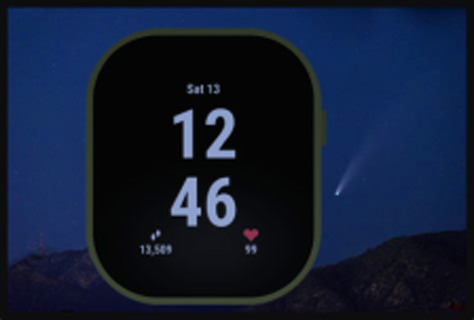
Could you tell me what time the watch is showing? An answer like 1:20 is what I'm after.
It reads 12:46
